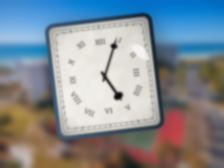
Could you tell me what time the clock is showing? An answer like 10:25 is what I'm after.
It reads 5:04
